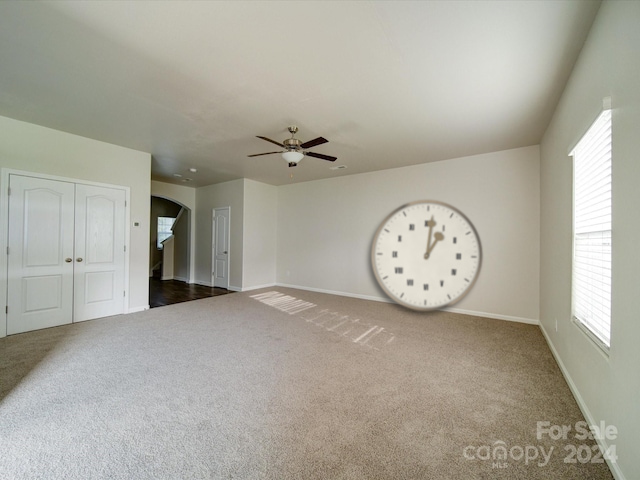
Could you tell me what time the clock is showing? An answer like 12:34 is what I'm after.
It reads 1:01
